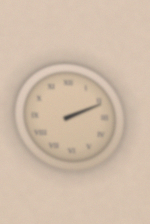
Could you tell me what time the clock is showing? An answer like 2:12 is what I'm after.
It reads 2:11
